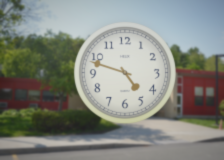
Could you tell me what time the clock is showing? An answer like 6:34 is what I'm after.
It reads 4:48
